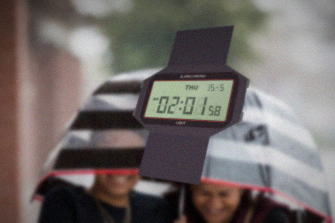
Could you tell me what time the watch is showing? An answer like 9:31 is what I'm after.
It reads 2:01
